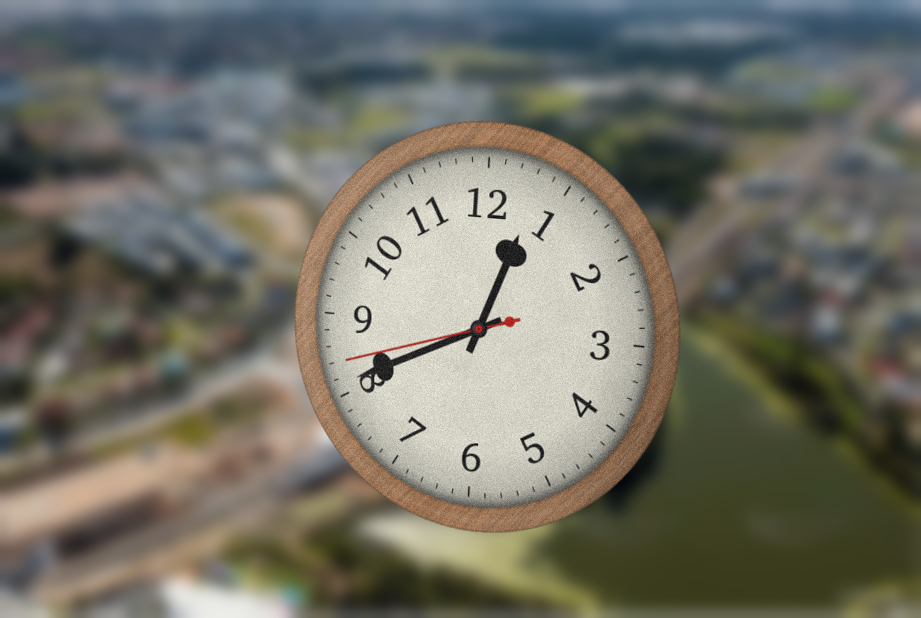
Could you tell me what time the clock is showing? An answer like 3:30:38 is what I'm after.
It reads 12:40:42
